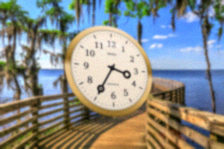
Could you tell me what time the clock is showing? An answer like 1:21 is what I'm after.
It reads 3:35
